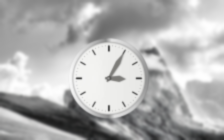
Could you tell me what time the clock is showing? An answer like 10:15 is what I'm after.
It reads 3:05
